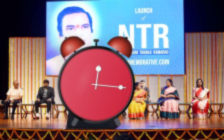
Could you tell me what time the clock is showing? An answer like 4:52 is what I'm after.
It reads 12:16
